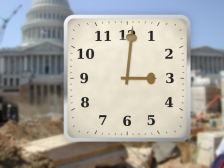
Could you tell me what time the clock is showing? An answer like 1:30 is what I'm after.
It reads 3:01
